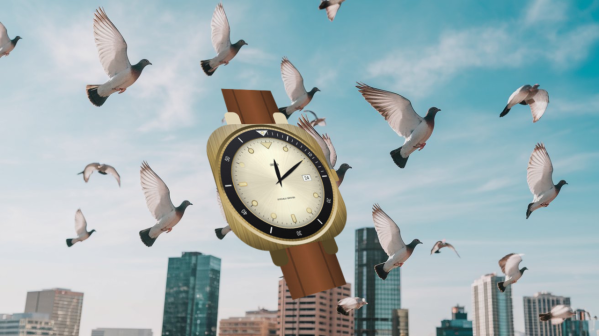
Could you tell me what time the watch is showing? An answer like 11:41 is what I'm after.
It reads 12:10
